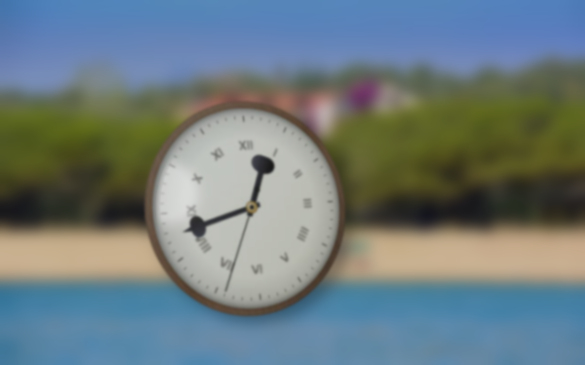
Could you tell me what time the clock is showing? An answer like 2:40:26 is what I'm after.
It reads 12:42:34
